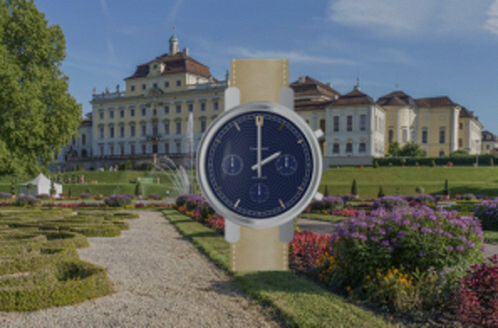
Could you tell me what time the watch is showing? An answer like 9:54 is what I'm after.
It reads 2:00
